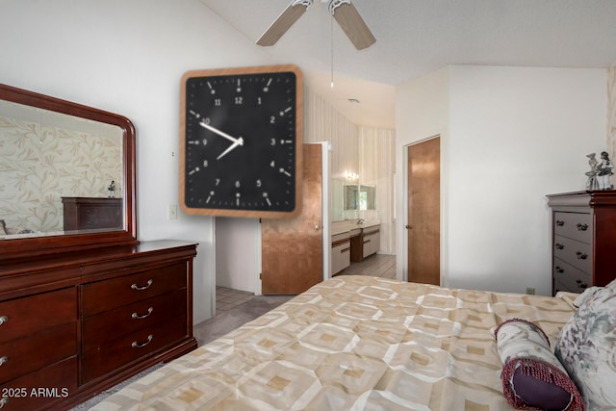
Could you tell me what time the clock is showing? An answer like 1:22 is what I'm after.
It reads 7:49
